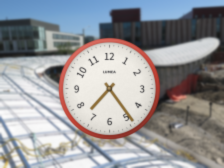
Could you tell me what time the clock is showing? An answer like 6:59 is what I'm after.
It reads 7:24
